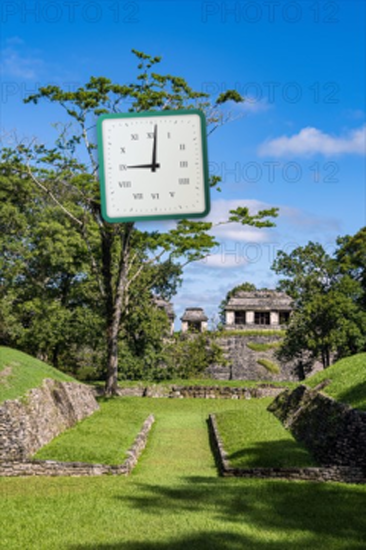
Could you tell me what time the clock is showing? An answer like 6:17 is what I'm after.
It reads 9:01
